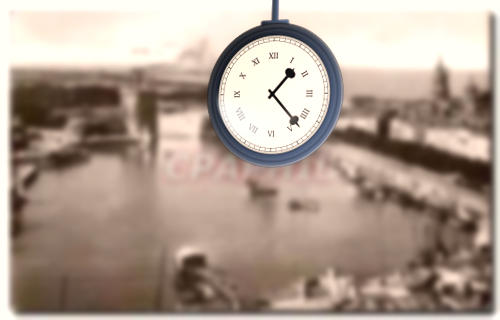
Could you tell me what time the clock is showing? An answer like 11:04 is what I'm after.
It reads 1:23
